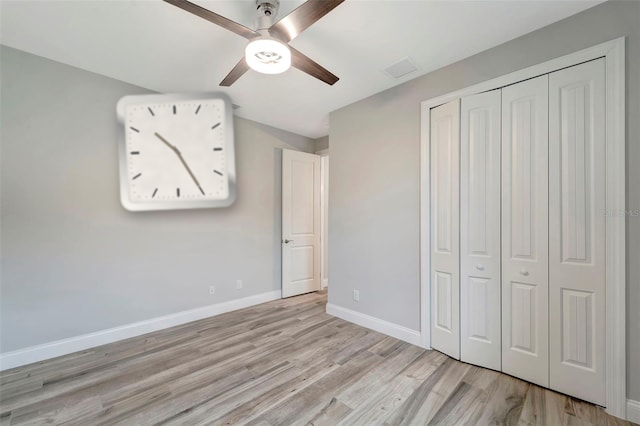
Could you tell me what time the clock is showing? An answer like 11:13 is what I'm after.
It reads 10:25
